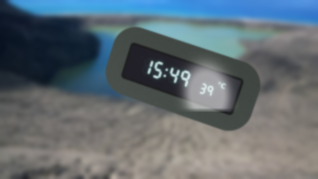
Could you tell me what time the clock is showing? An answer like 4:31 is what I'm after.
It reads 15:49
